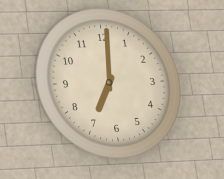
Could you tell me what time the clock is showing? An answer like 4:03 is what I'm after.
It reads 7:01
